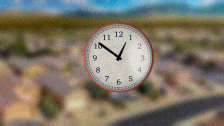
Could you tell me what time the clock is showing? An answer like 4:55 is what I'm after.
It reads 12:51
